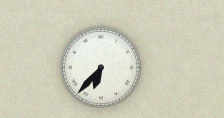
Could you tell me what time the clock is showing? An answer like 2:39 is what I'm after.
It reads 6:37
